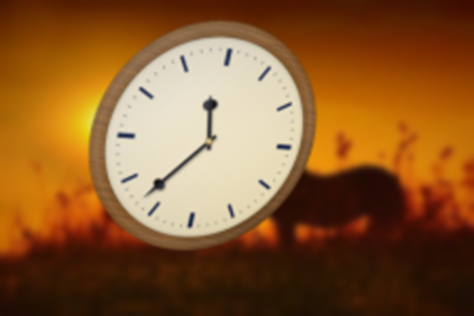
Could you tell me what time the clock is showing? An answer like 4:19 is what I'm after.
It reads 11:37
